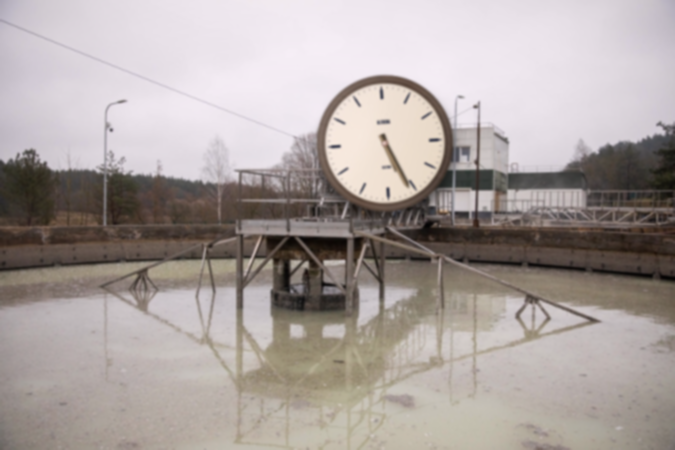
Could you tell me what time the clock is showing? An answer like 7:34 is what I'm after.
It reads 5:26
